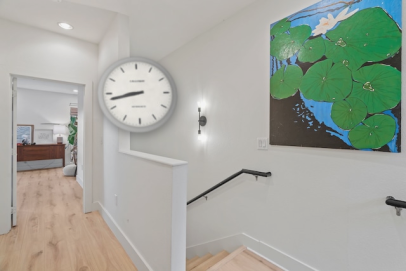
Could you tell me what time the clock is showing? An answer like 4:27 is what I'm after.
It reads 8:43
